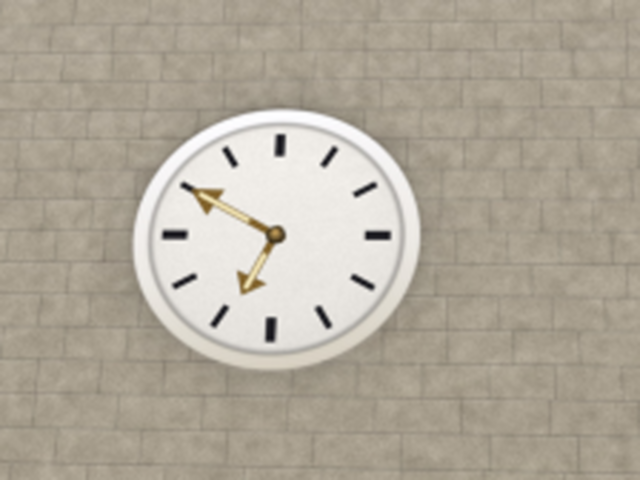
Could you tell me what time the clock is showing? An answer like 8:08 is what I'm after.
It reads 6:50
